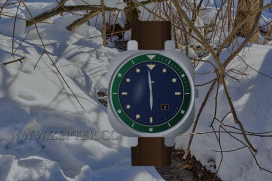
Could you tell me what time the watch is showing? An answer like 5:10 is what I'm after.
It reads 5:59
